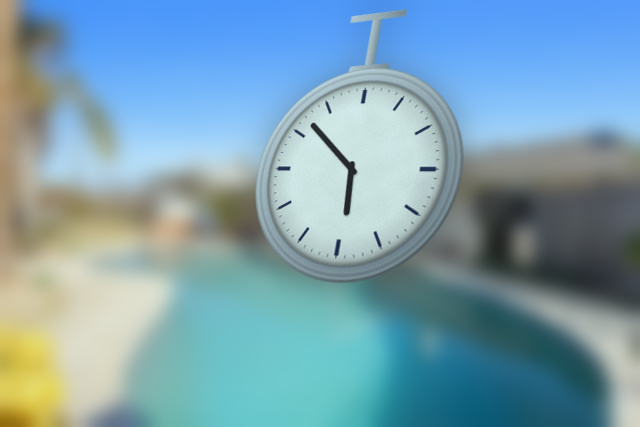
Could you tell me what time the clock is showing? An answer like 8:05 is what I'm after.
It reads 5:52
